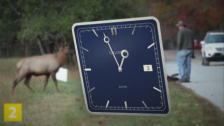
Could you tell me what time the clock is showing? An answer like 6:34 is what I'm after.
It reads 12:57
